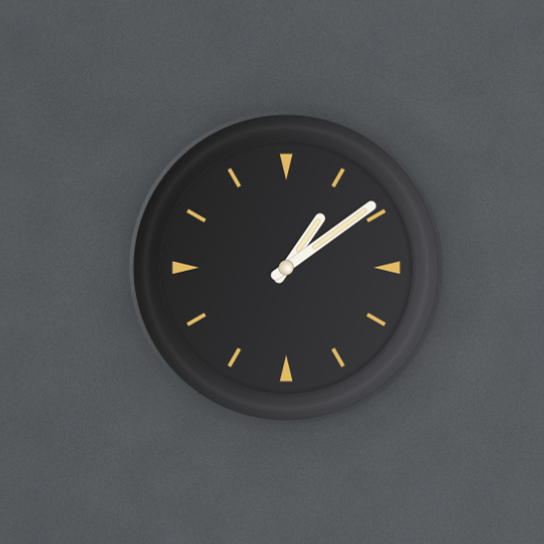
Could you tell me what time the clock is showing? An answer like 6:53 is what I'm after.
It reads 1:09
